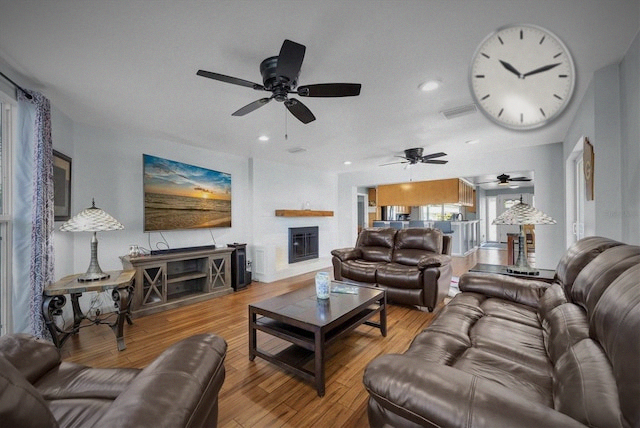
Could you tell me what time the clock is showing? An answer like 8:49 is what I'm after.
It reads 10:12
